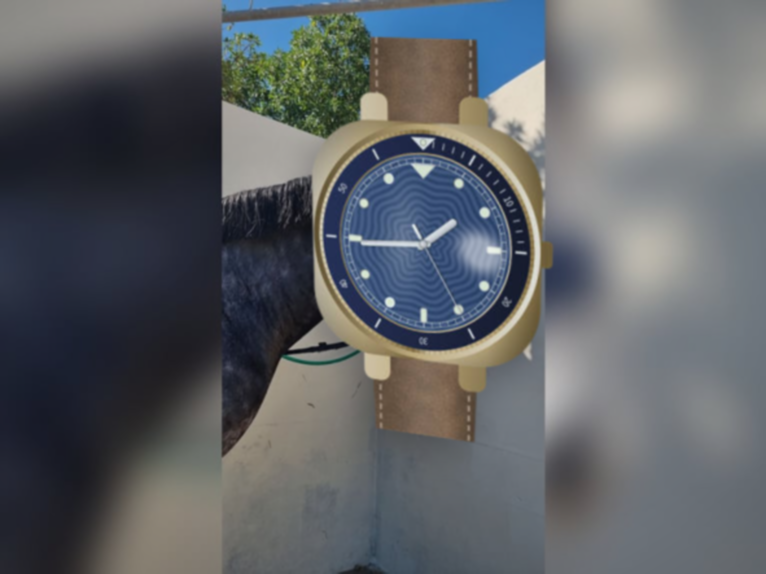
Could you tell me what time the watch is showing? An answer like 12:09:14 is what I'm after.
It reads 1:44:25
